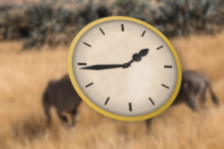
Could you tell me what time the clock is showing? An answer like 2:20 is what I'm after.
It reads 1:44
